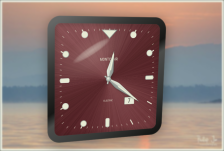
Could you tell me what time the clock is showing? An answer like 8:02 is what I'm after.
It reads 12:21
